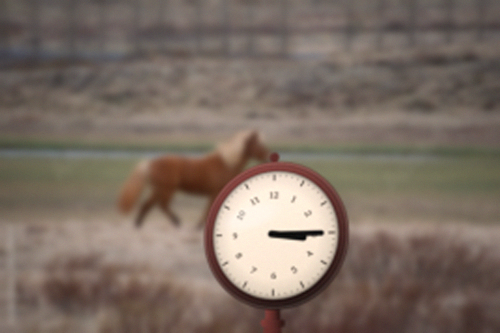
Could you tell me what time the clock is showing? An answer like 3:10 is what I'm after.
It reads 3:15
